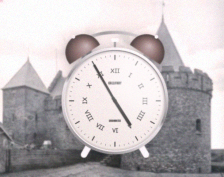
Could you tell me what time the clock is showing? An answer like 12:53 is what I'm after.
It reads 4:55
